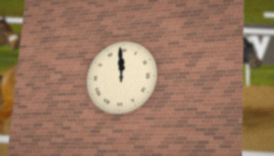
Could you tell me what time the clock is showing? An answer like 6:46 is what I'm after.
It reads 11:59
